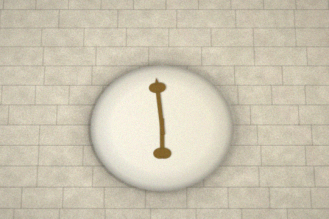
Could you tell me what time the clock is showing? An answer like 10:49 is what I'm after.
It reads 5:59
